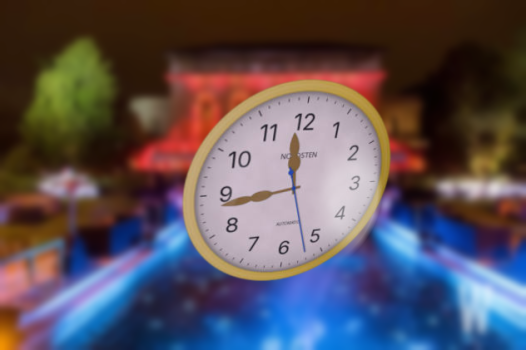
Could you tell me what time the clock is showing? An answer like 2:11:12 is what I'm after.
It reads 11:43:27
